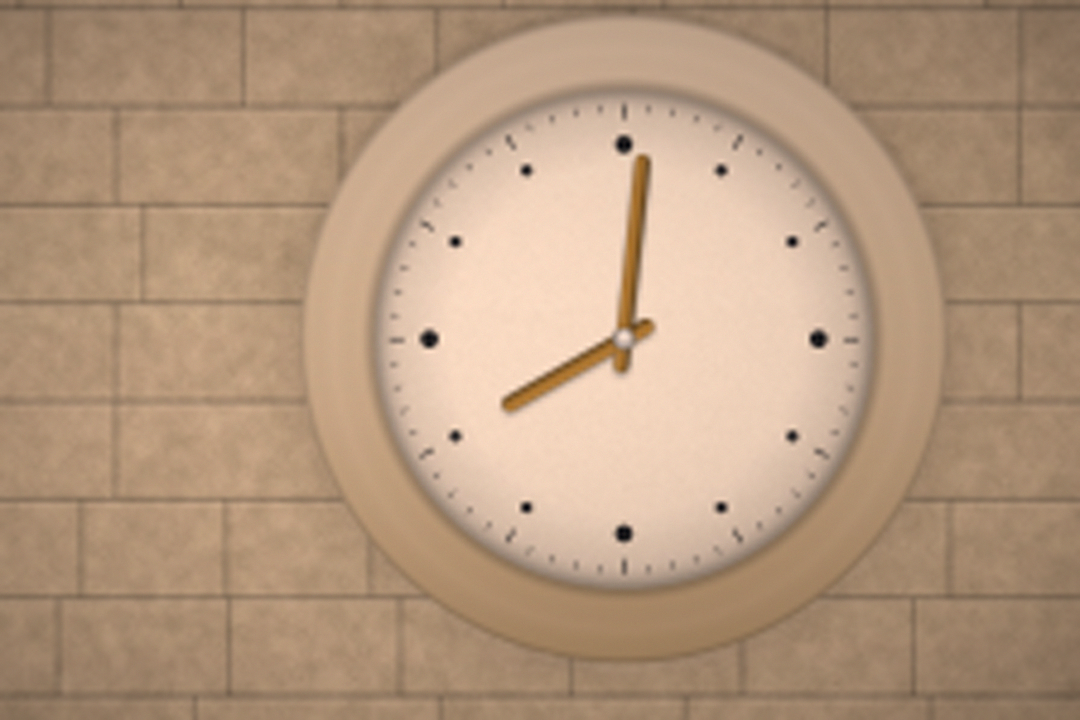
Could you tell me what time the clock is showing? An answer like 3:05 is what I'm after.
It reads 8:01
